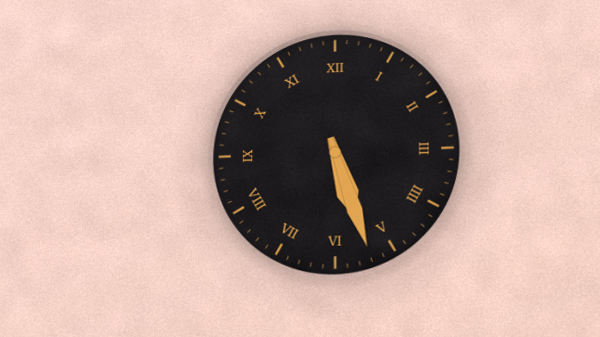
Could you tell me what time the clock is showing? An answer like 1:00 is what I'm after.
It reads 5:27
